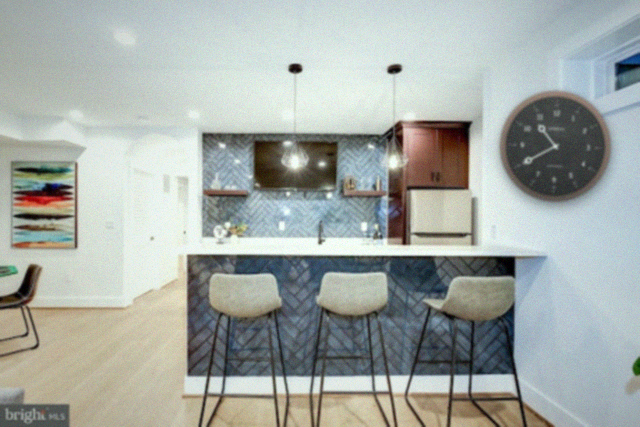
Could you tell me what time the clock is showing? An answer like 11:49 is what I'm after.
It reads 10:40
